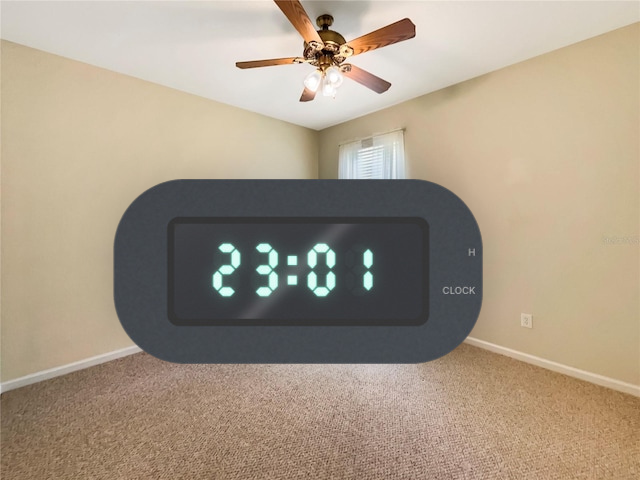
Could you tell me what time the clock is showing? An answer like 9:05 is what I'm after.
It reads 23:01
